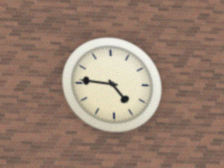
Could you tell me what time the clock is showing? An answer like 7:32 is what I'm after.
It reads 4:46
